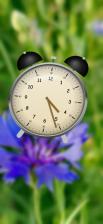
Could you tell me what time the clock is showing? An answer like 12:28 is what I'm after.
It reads 4:26
